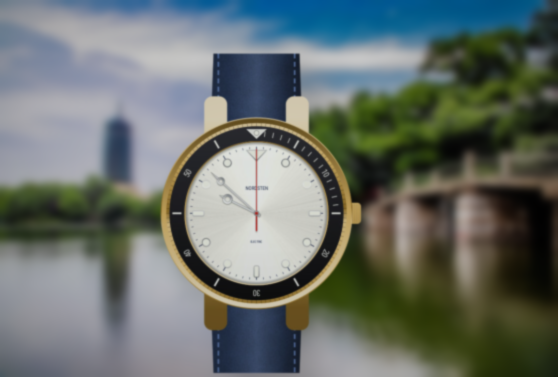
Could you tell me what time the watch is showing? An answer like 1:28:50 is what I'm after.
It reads 9:52:00
